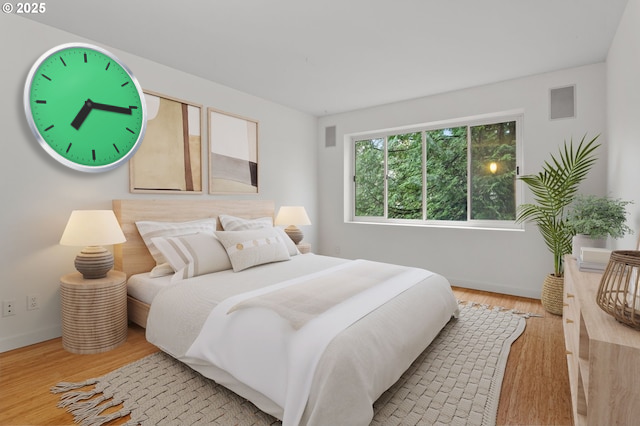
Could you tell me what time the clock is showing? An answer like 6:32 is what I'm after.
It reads 7:16
